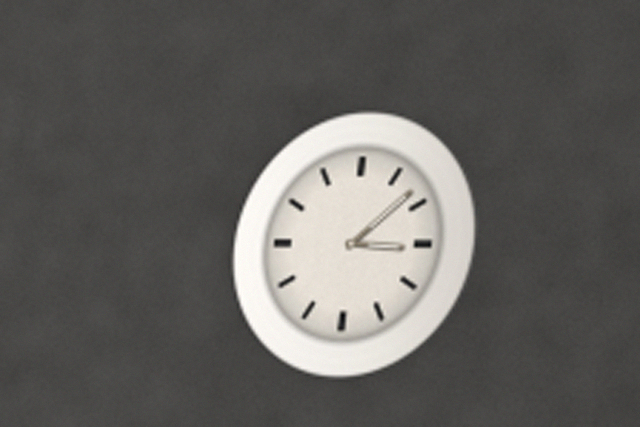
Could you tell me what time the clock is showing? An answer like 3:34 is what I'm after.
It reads 3:08
